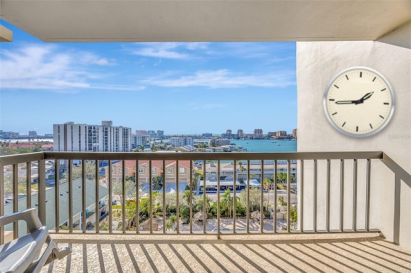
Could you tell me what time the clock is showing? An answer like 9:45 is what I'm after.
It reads 1:44
